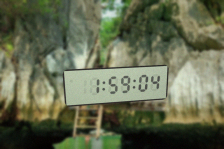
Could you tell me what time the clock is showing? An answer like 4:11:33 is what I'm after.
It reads 1:59:04
